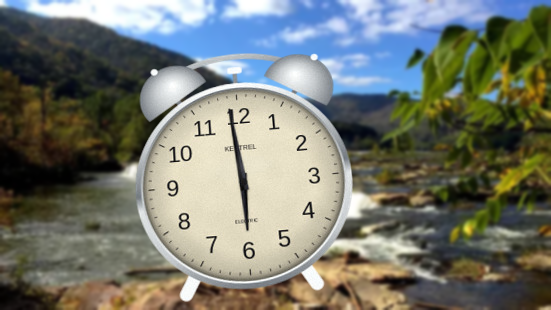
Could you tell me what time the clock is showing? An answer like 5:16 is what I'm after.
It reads 5:59
